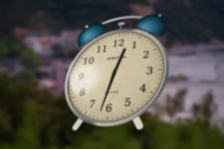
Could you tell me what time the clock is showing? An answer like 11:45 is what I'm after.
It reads 12:32
